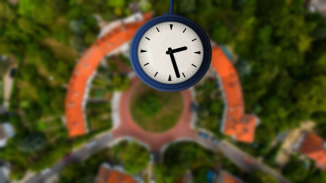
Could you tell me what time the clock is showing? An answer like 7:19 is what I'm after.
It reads 2:27
